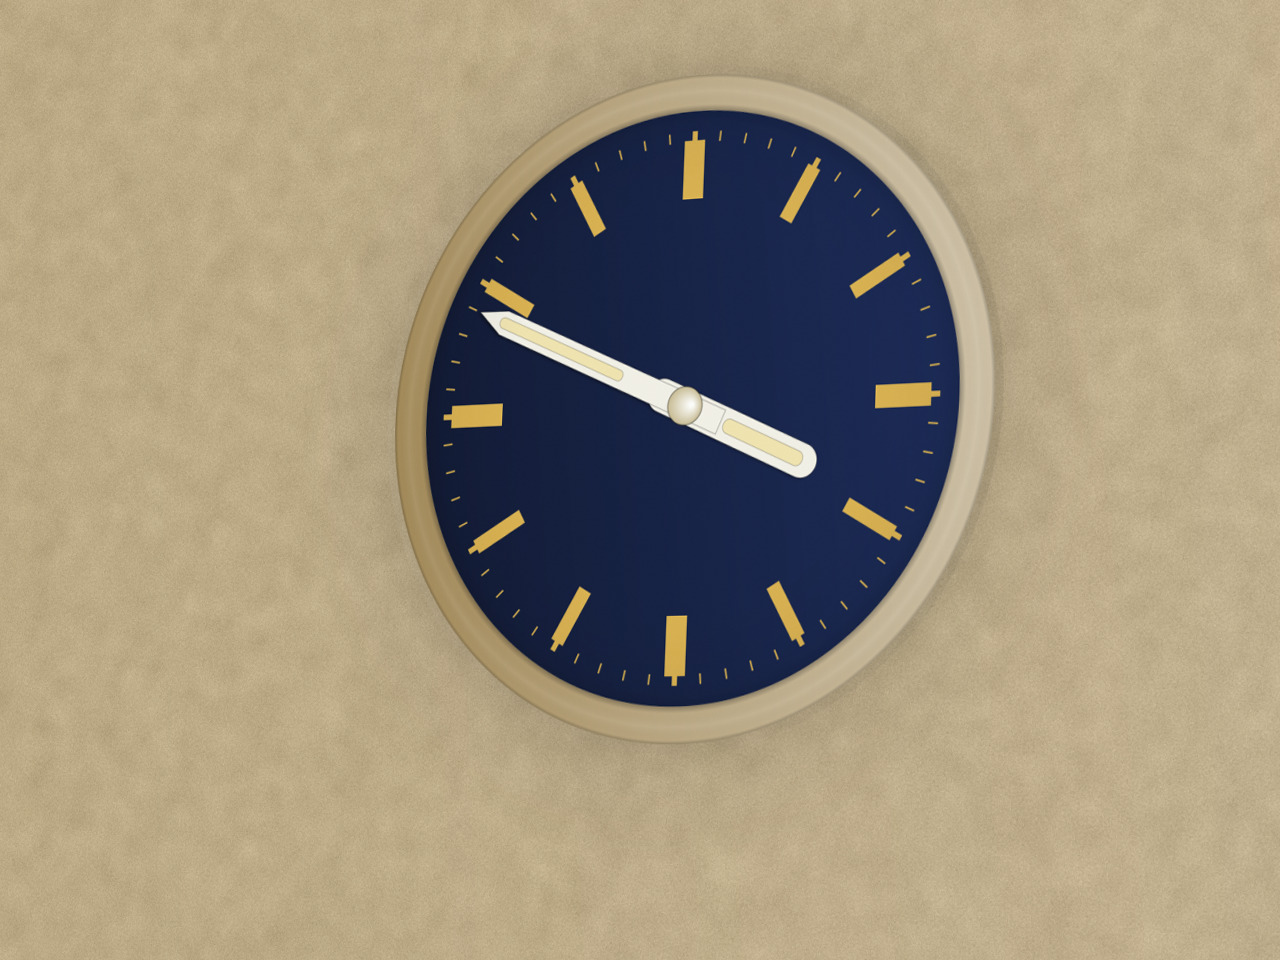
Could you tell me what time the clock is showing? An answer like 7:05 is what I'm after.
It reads 3:49
